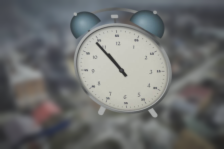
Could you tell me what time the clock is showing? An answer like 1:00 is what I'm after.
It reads 10:54
